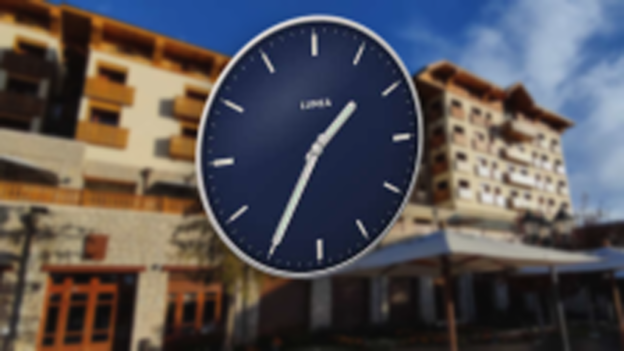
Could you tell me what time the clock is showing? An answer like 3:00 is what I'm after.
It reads 1:35
